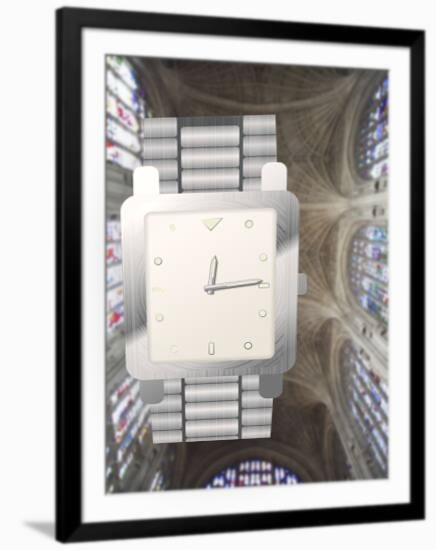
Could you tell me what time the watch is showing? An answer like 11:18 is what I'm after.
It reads 12:14
